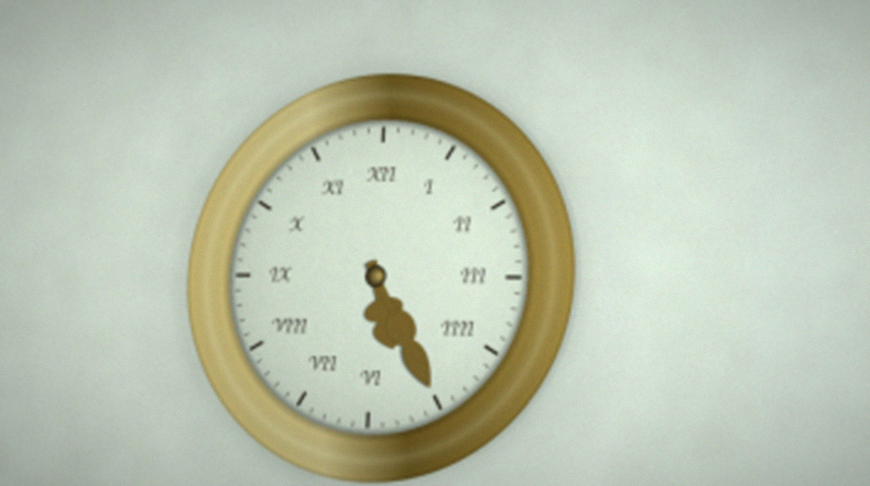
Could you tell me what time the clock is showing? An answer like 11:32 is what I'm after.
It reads 5:25
